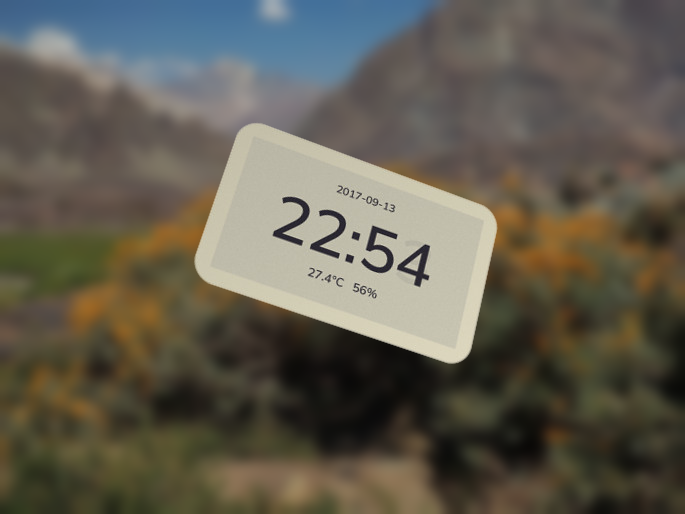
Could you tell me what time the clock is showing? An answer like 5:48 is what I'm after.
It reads 22:54
